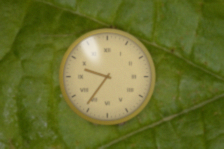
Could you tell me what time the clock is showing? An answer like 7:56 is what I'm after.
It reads 9:36
